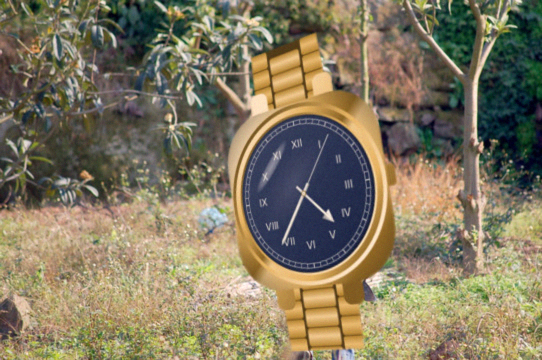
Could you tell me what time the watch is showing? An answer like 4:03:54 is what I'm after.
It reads 4:36:06
